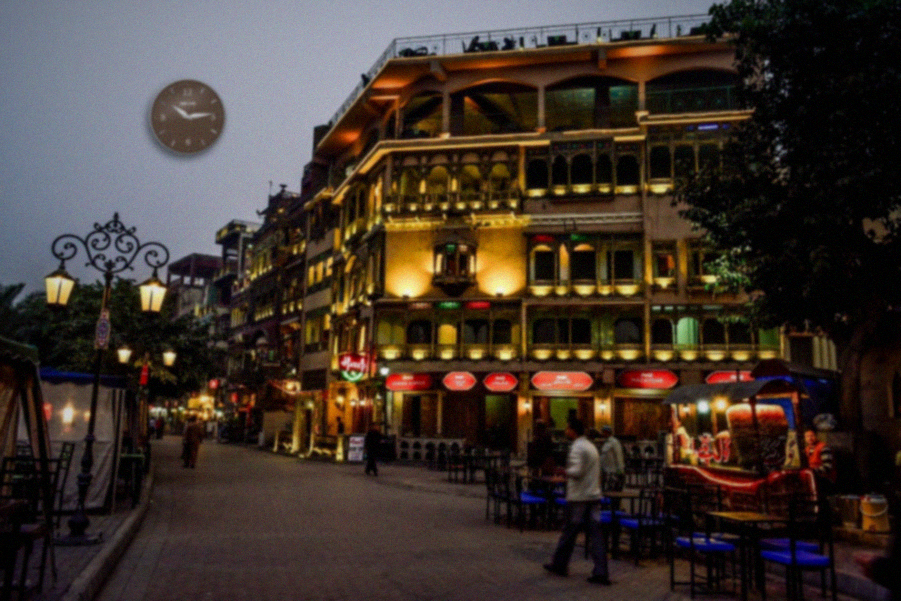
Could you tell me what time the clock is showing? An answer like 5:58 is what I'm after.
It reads 10:14
